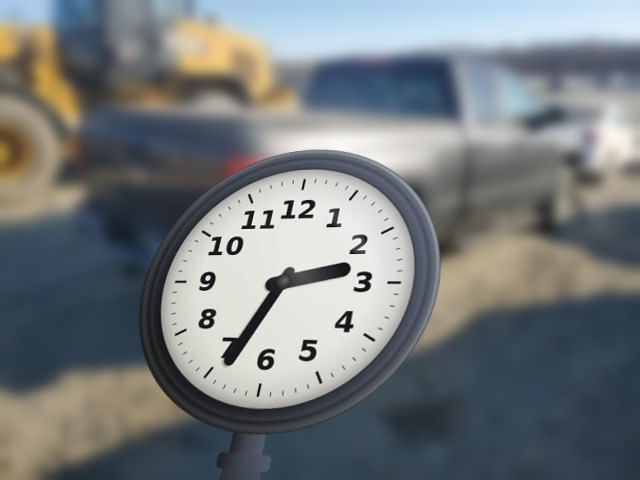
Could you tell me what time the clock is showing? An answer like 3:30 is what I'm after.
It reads 2:34
